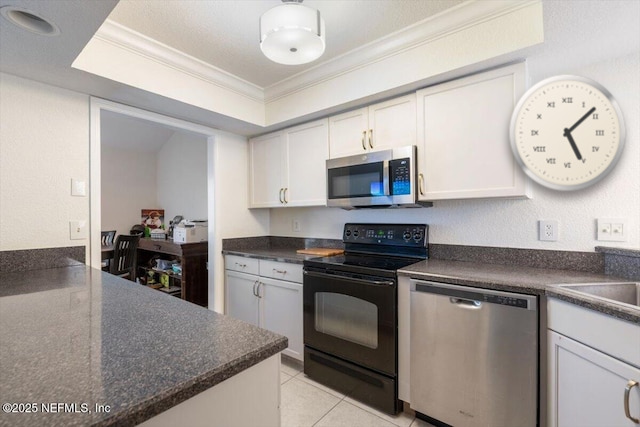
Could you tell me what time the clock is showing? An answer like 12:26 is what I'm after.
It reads 5:08
